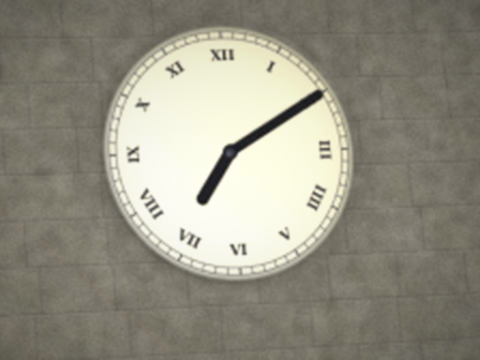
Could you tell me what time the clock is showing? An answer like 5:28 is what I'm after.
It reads 7:10
